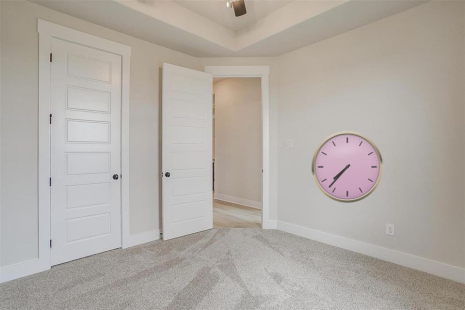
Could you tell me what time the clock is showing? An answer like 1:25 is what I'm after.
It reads 7:37
